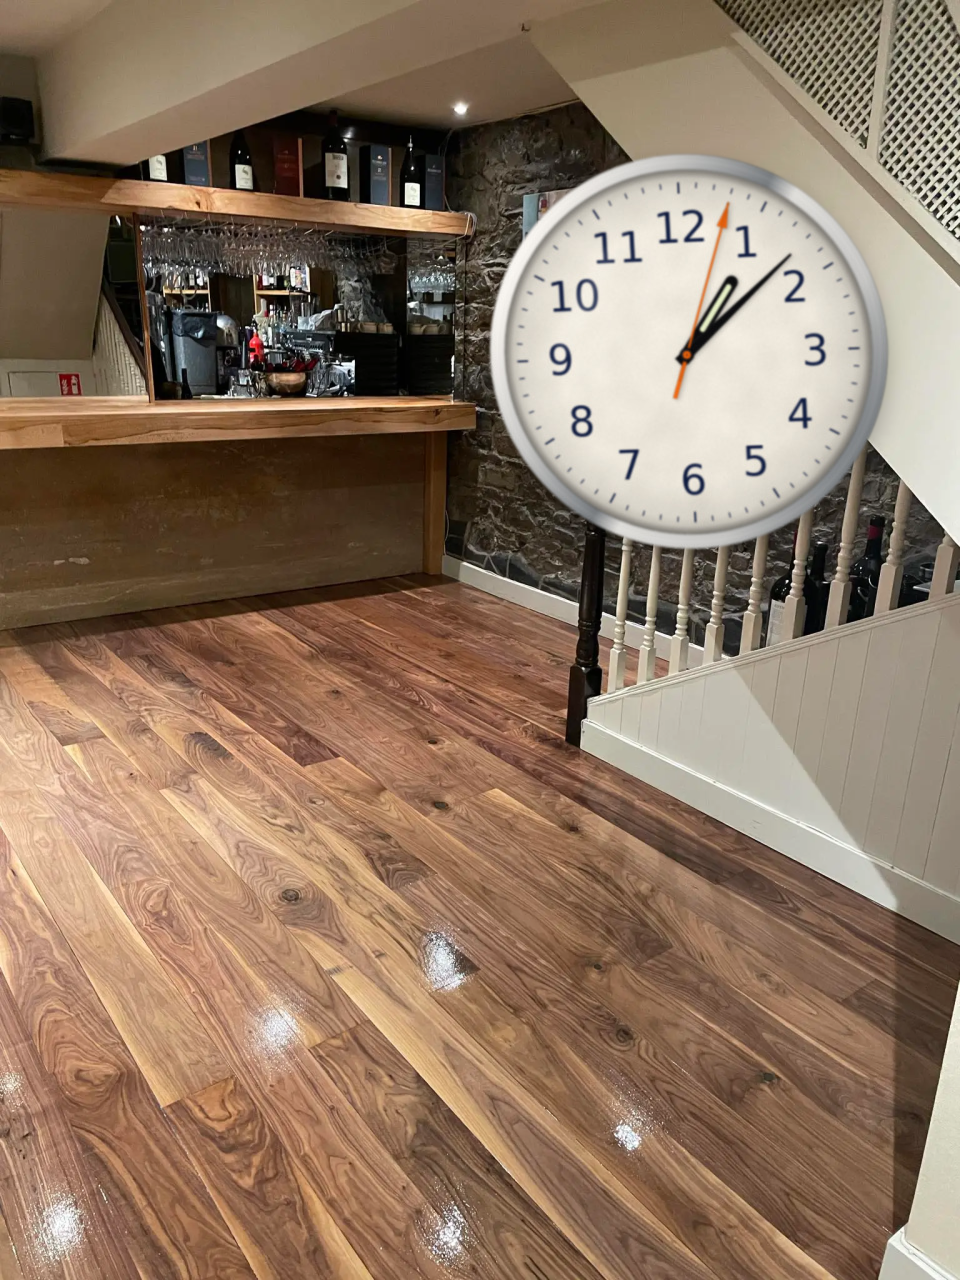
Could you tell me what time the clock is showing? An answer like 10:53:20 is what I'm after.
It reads 1:08:03
